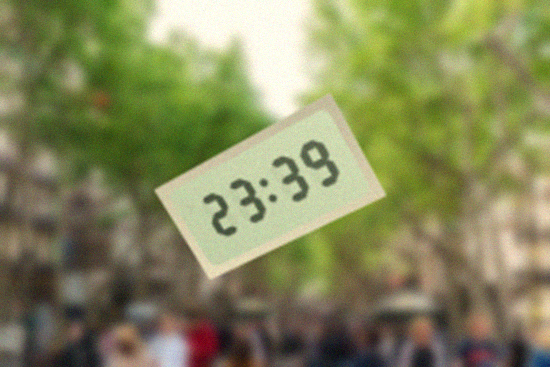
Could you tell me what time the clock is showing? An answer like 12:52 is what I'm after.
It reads 23:39
